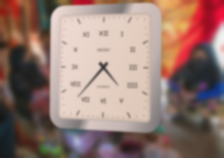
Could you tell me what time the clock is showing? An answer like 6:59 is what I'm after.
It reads 4:37
